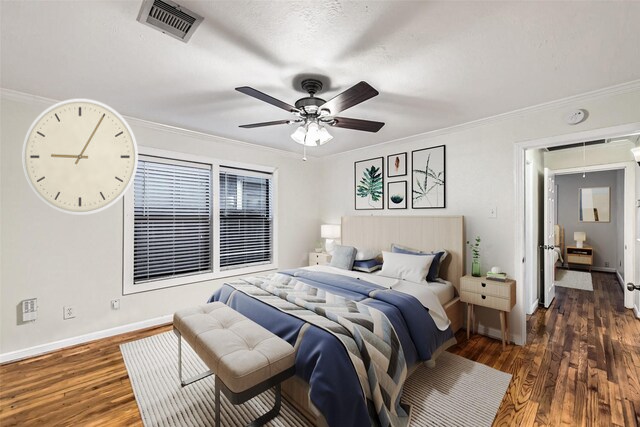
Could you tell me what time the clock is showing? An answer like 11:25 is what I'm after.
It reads 9:05
